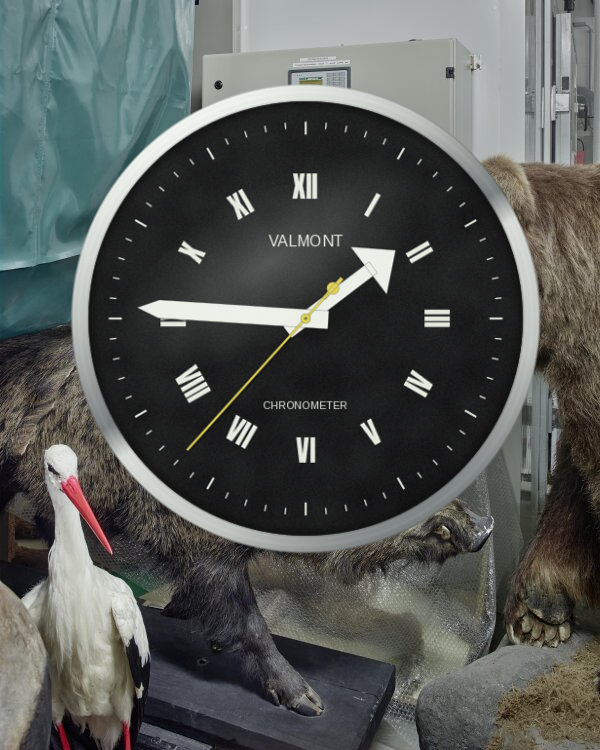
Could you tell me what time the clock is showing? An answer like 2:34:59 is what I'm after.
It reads 1:45:37
